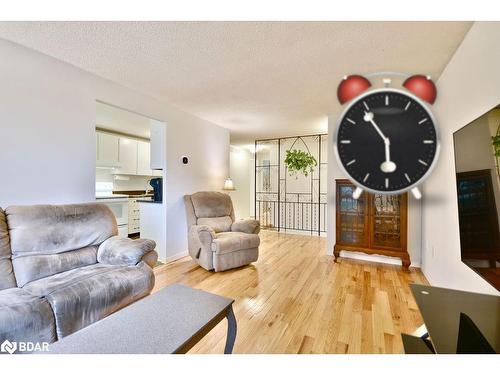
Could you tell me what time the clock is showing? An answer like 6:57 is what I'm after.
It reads 5:54
